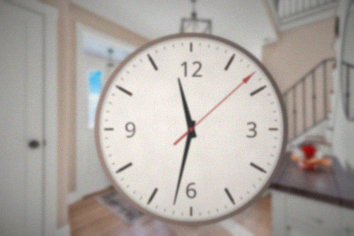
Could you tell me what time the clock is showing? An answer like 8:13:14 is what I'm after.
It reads 11:32:08
